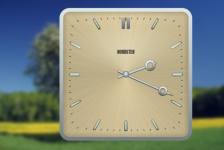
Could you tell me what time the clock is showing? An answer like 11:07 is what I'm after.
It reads 2:19
